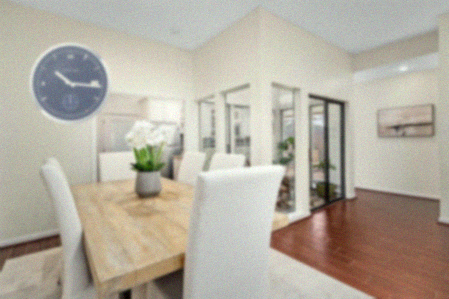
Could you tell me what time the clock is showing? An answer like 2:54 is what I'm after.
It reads 10:16
